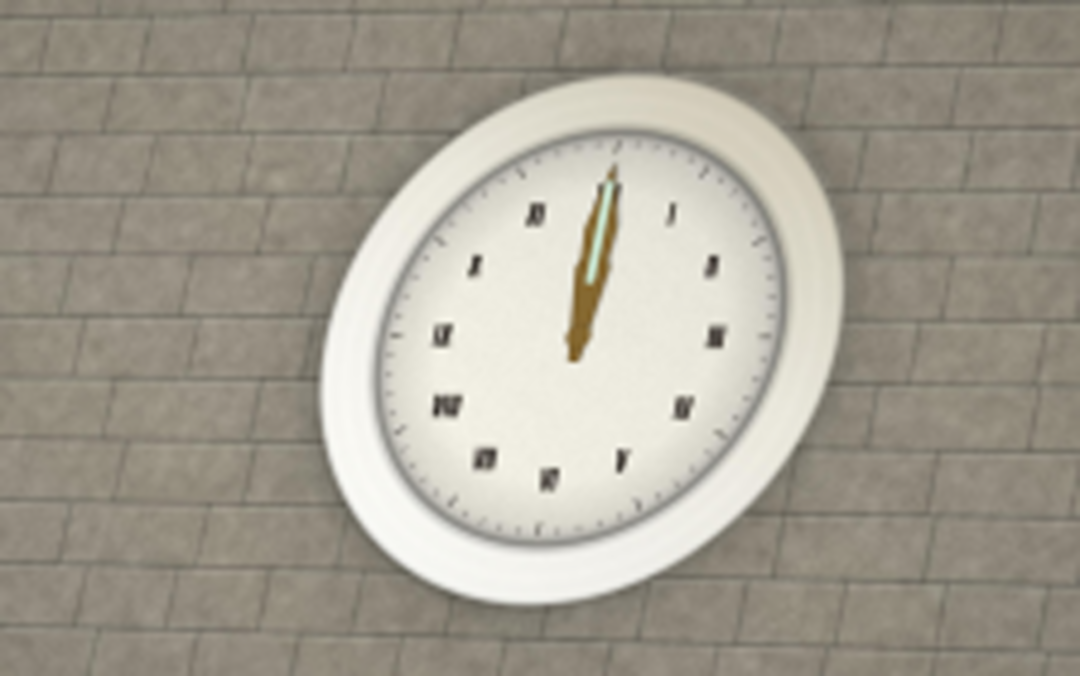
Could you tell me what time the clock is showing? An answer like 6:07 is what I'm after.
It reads 12:00
